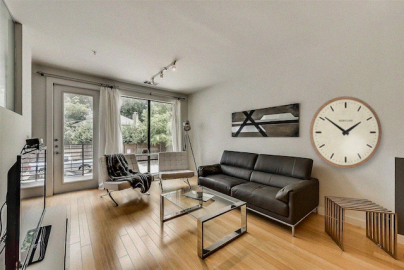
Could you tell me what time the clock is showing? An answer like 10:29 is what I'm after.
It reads 1:51
